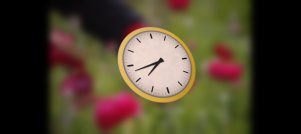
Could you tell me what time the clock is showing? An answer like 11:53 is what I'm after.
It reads 7:43
